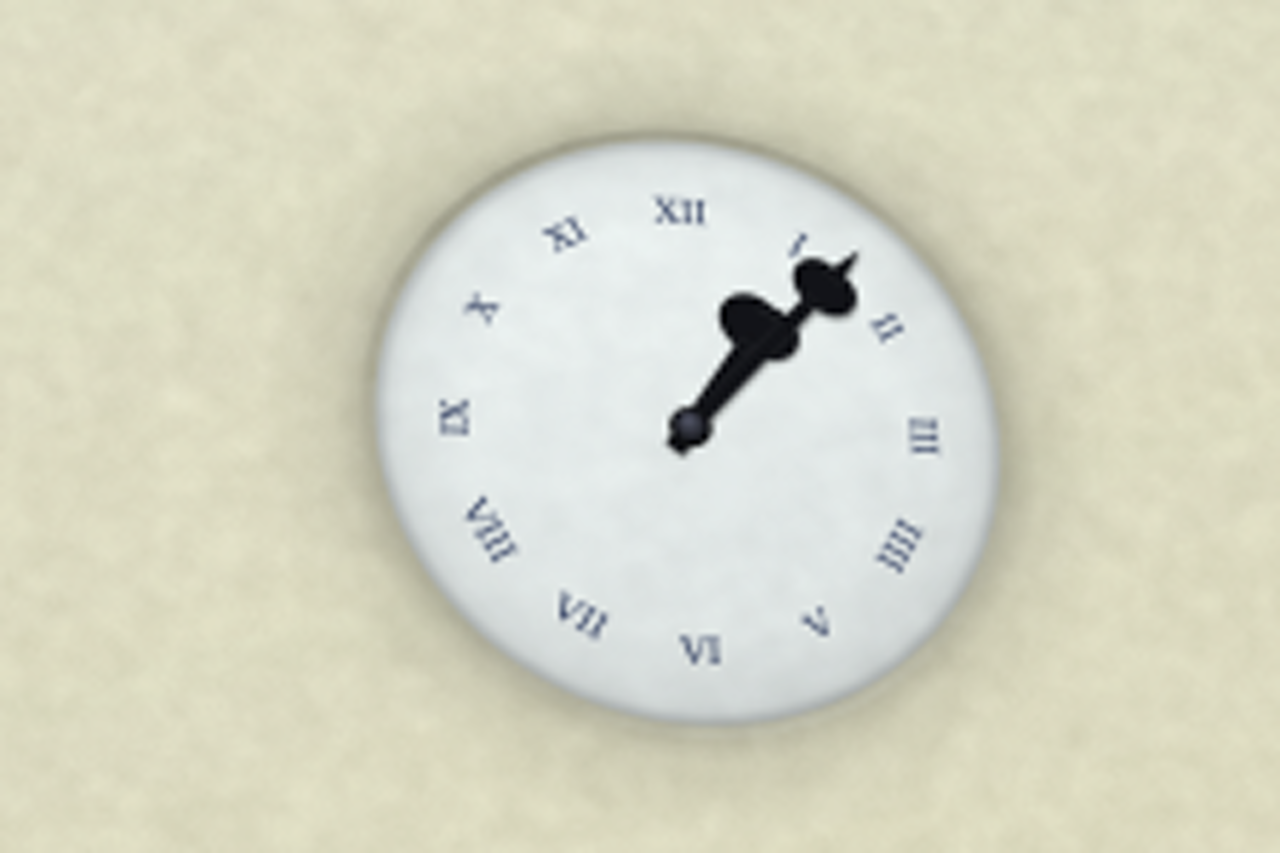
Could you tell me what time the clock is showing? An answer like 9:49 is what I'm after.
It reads 1:07
